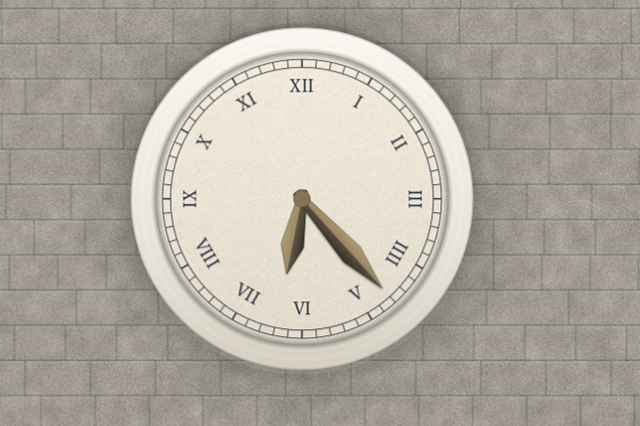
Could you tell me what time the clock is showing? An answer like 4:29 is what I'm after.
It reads 6:23
